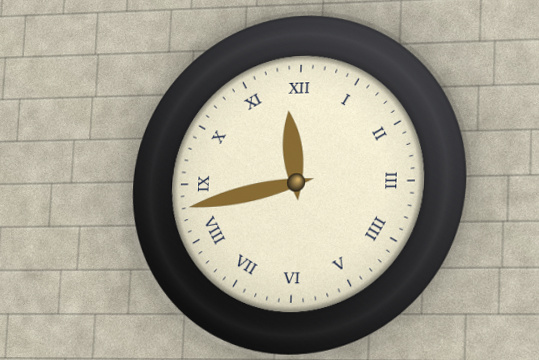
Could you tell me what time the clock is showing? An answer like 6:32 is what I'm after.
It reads 11:43
